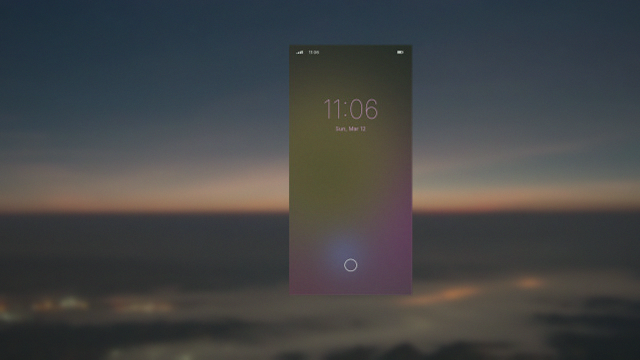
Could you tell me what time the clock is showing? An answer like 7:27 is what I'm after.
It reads 11:06
